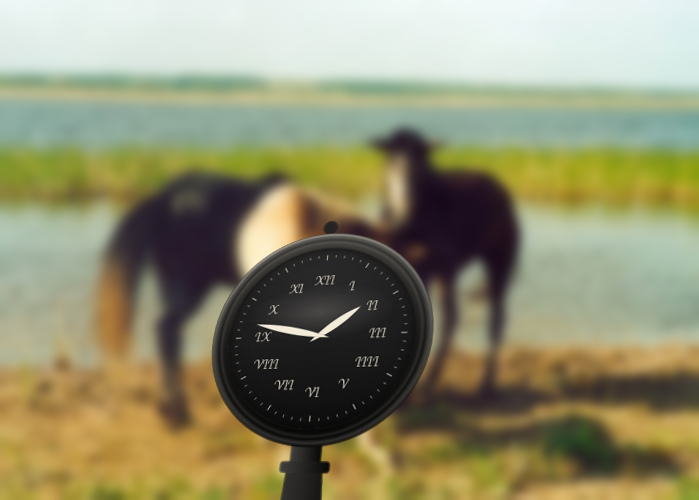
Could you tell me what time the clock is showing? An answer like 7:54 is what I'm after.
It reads 1:47
